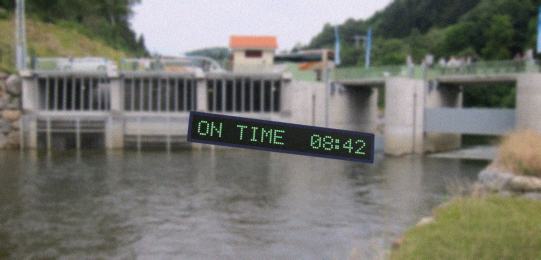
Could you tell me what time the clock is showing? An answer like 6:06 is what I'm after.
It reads 8:42
